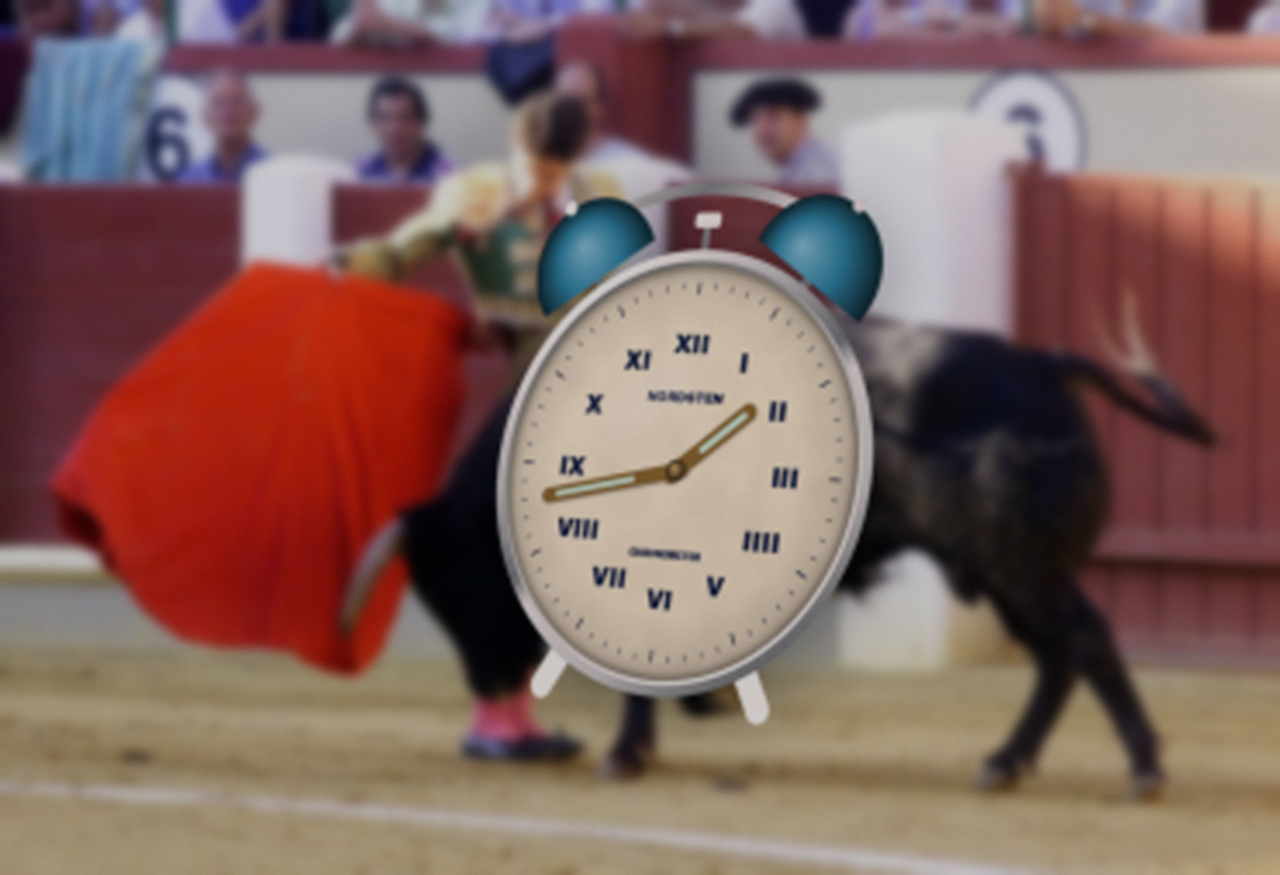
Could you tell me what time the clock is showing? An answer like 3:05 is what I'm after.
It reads 1:43
